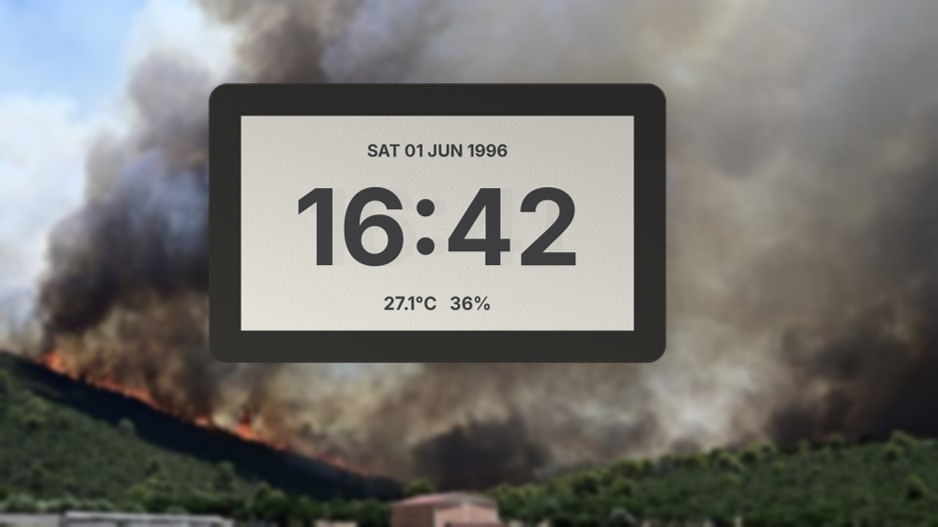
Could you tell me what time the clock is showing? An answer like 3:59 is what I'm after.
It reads 16:42
